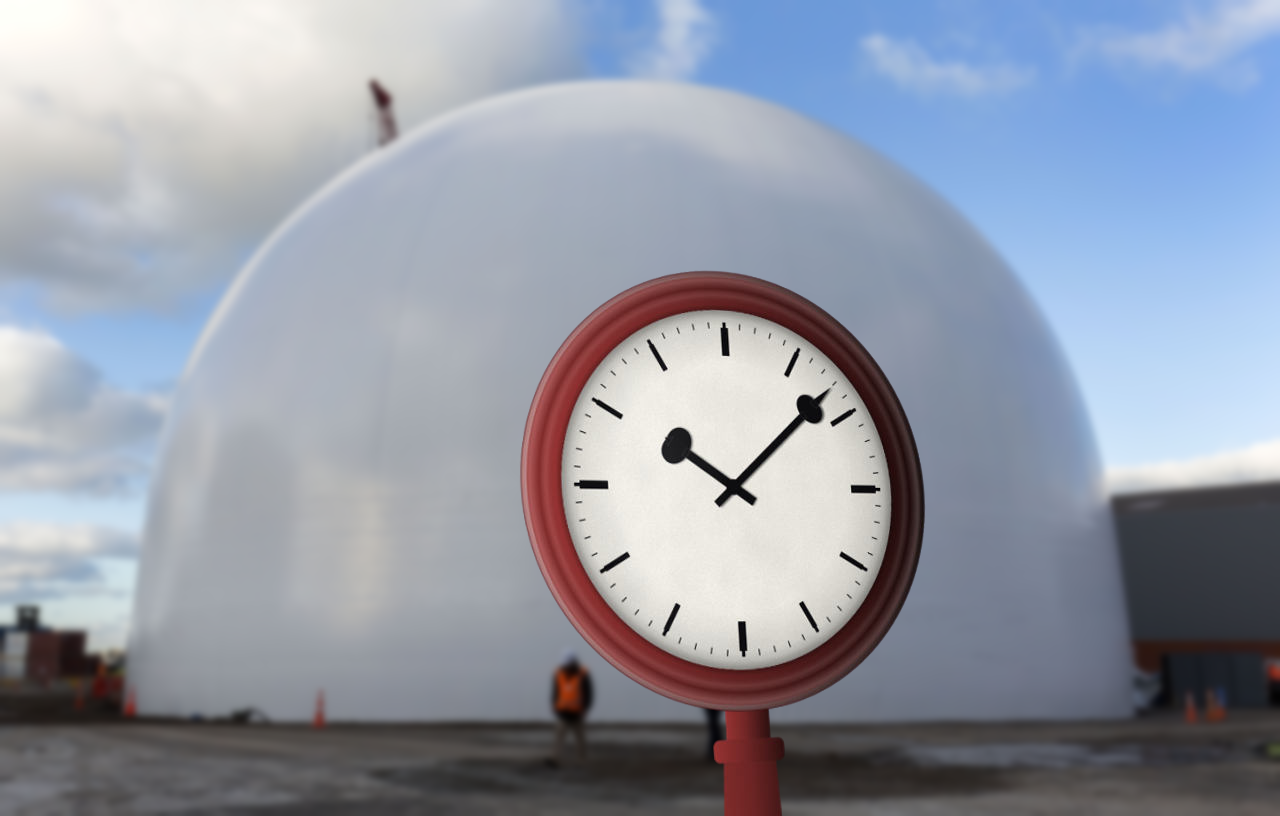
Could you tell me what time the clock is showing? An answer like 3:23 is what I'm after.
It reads 10:08
